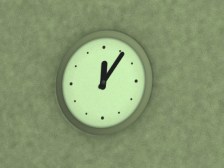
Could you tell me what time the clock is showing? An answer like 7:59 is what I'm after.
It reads 12:06
